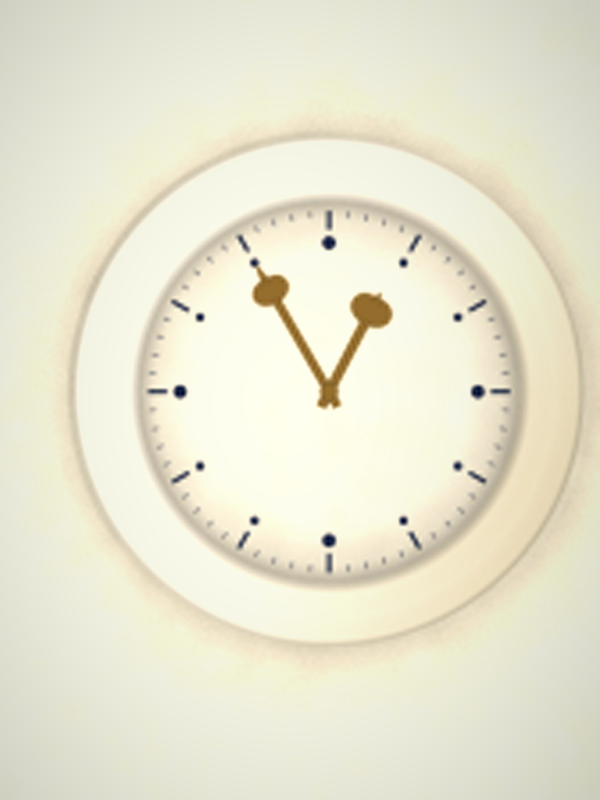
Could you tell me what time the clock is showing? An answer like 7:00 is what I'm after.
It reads 12:55
